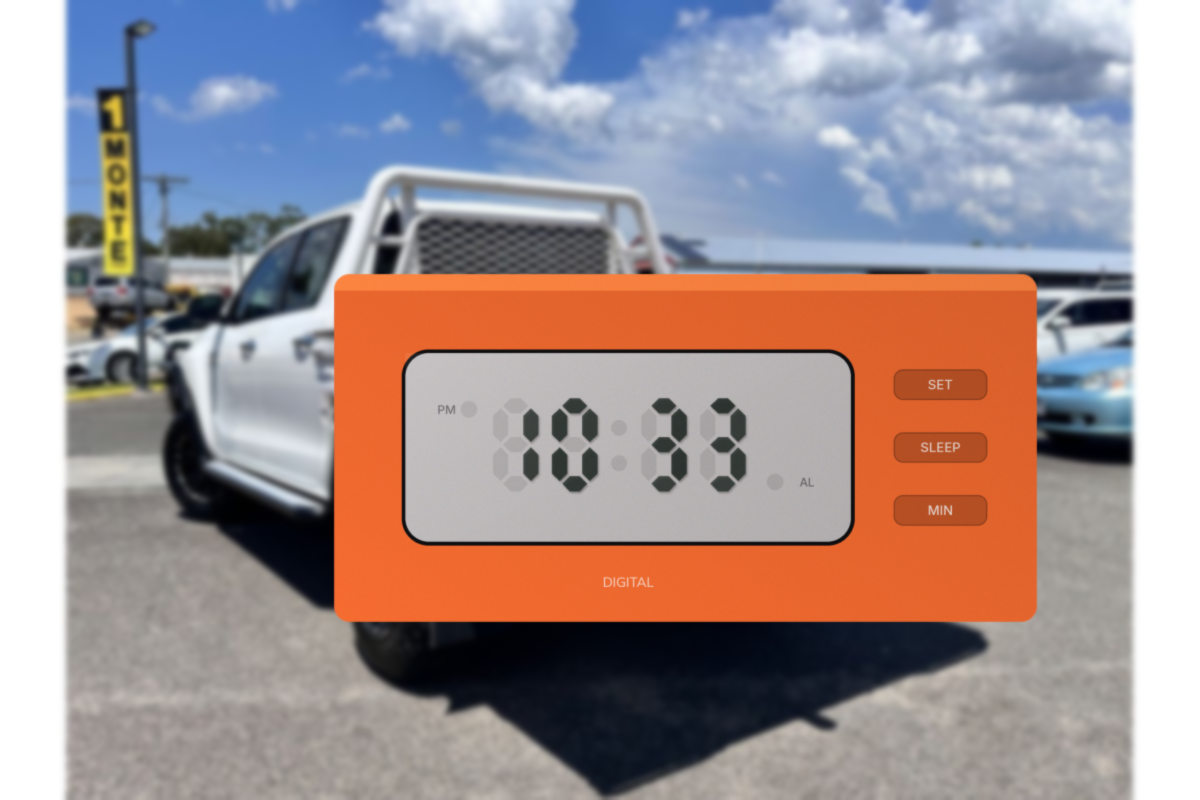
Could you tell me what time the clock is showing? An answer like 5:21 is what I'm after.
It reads 10:33
